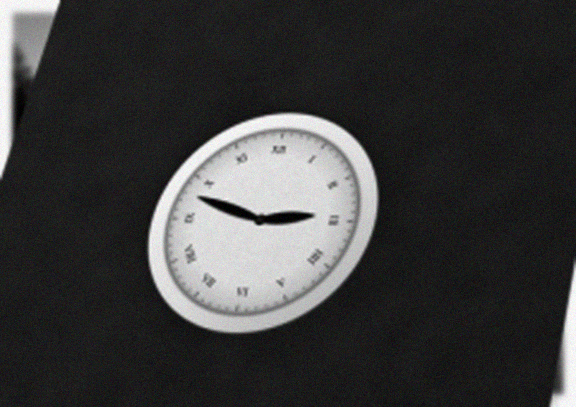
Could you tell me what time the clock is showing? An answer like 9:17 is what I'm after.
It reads 2:48
